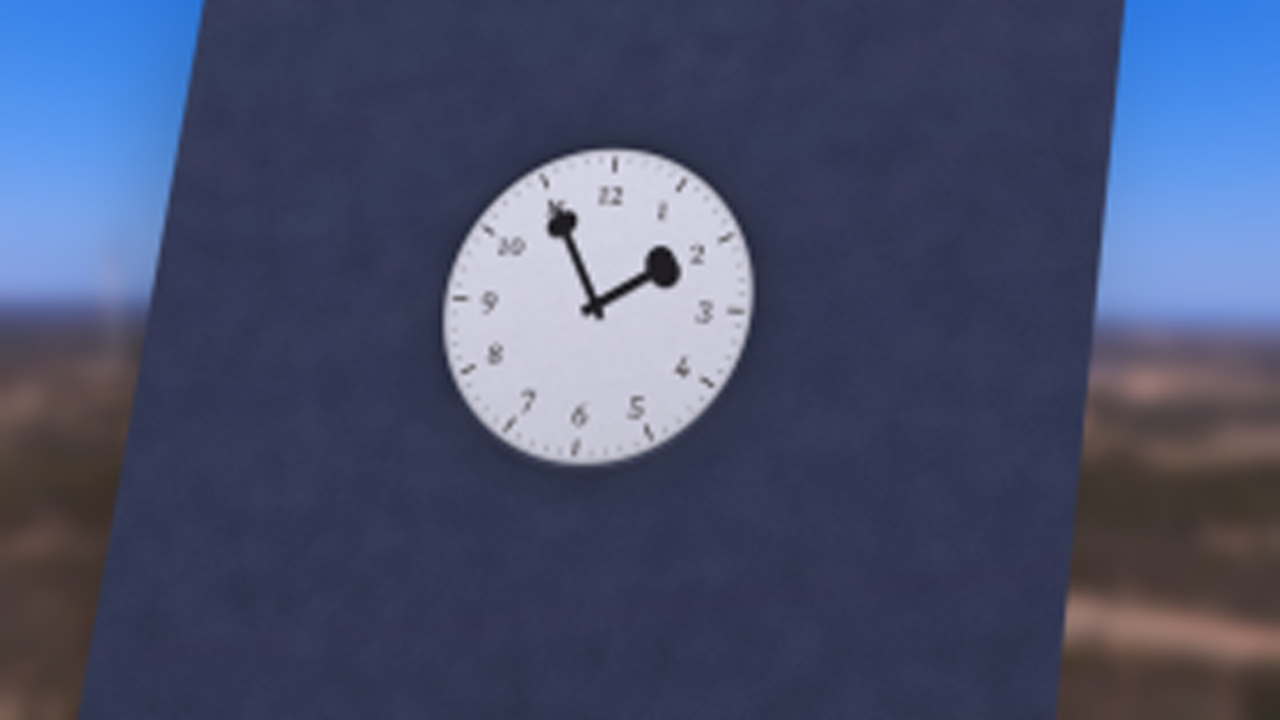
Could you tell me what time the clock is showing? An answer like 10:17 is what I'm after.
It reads 1:55
